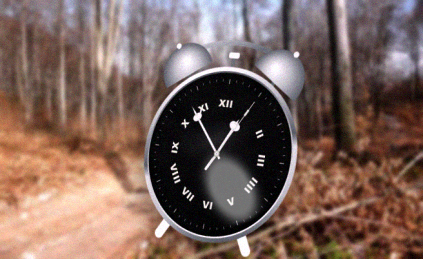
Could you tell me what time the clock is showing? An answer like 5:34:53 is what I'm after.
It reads 12:53:05
